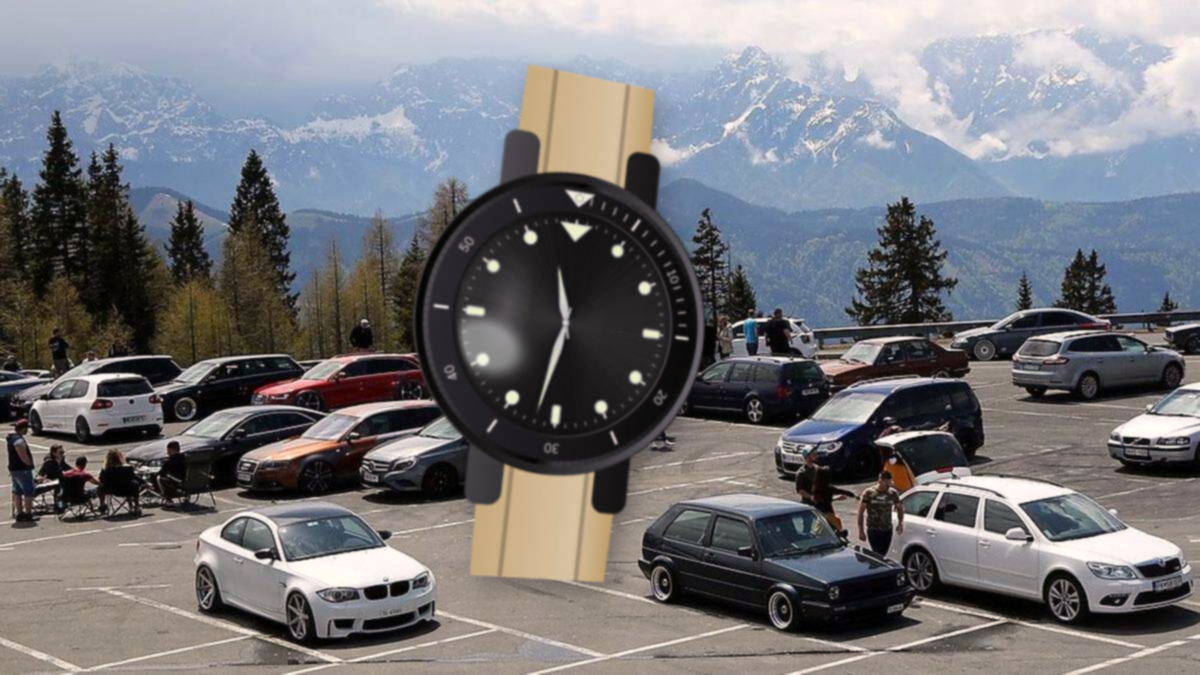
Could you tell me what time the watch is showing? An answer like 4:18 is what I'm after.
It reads 11:32
